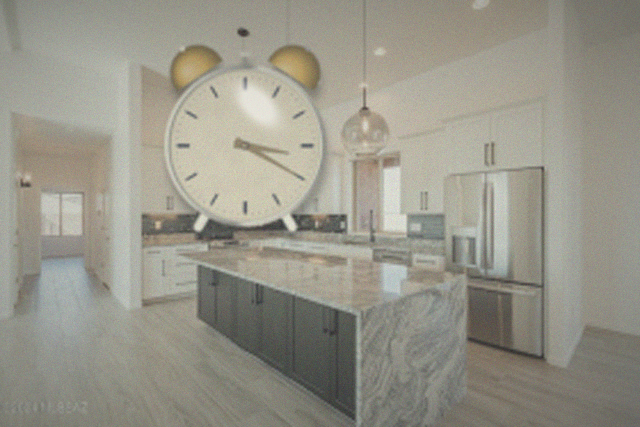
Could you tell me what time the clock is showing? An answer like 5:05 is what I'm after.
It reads 3:20
